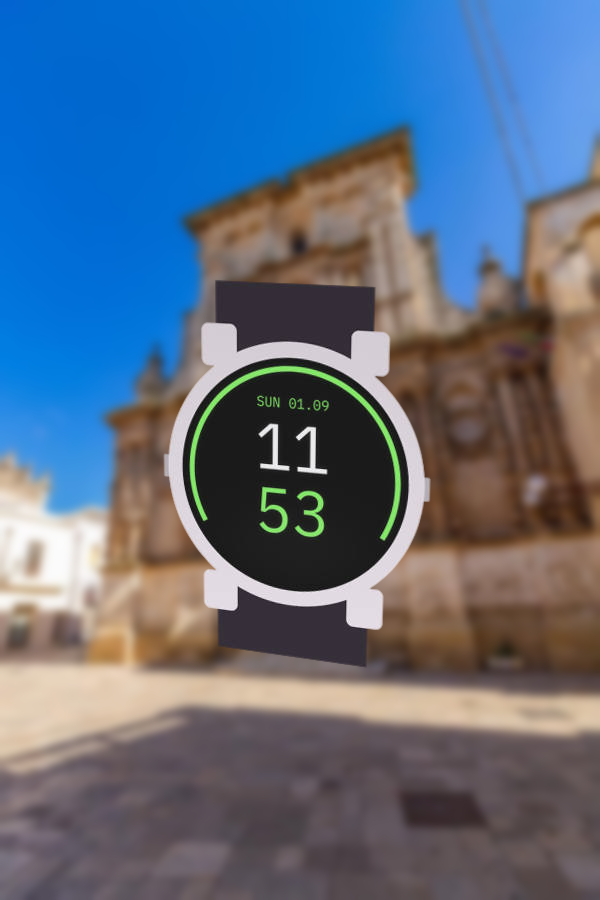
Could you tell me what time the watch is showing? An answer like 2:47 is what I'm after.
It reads 11:53
